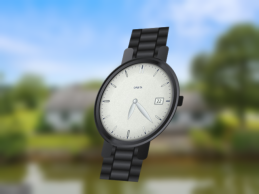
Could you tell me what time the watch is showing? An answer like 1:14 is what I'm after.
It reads 6:22
